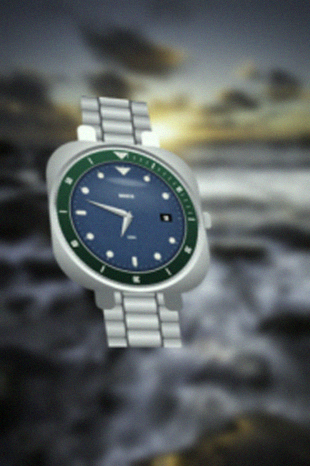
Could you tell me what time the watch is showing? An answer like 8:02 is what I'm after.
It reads 6:48
